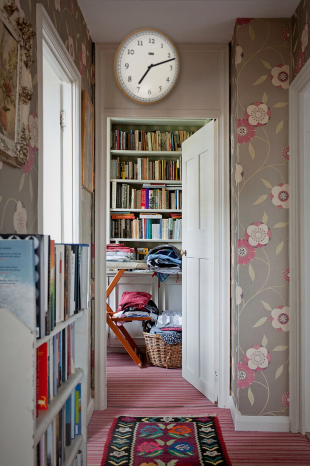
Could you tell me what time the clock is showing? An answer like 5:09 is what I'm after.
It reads 7:12
